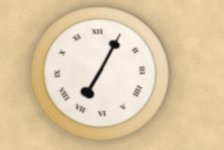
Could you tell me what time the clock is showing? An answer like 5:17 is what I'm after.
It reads 7:05
